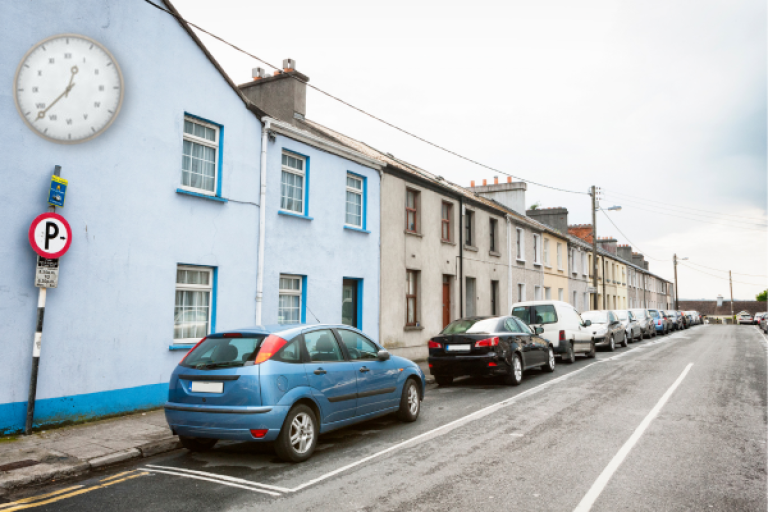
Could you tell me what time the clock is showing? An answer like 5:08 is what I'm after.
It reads 12:38
